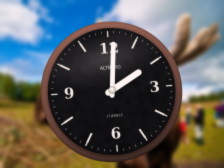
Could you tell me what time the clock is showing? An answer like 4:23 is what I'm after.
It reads 2:01
